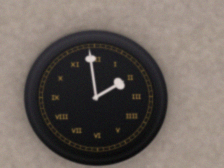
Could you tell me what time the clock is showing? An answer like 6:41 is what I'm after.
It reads 1:59
